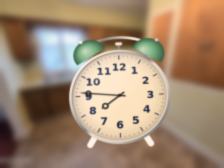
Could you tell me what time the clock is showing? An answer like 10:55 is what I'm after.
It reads 7:46
